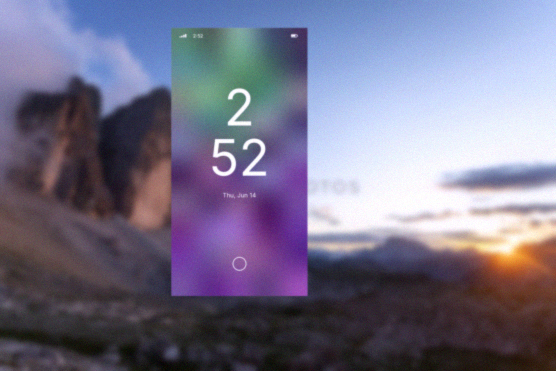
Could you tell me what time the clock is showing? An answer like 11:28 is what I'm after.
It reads 2:52
